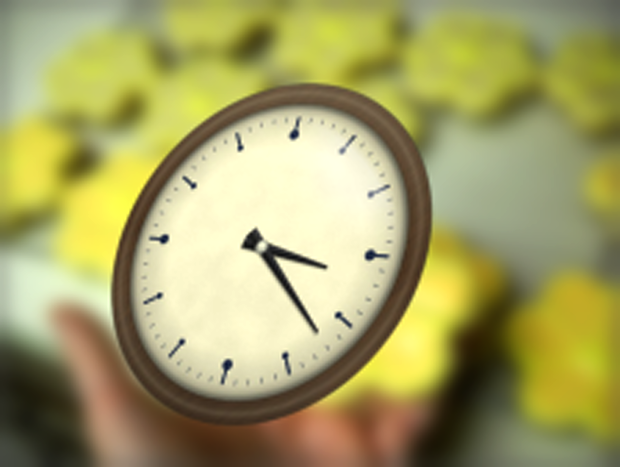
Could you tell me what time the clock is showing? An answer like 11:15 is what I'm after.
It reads 3:22
